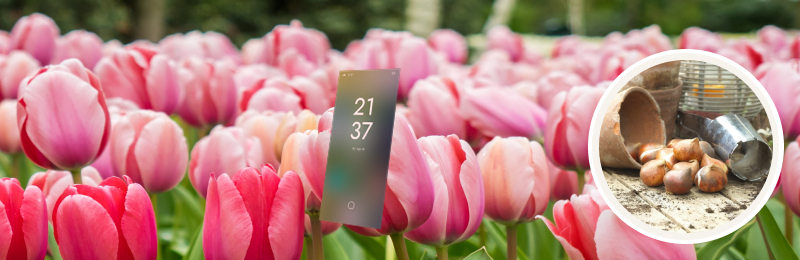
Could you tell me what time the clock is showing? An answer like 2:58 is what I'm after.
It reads 21:37
